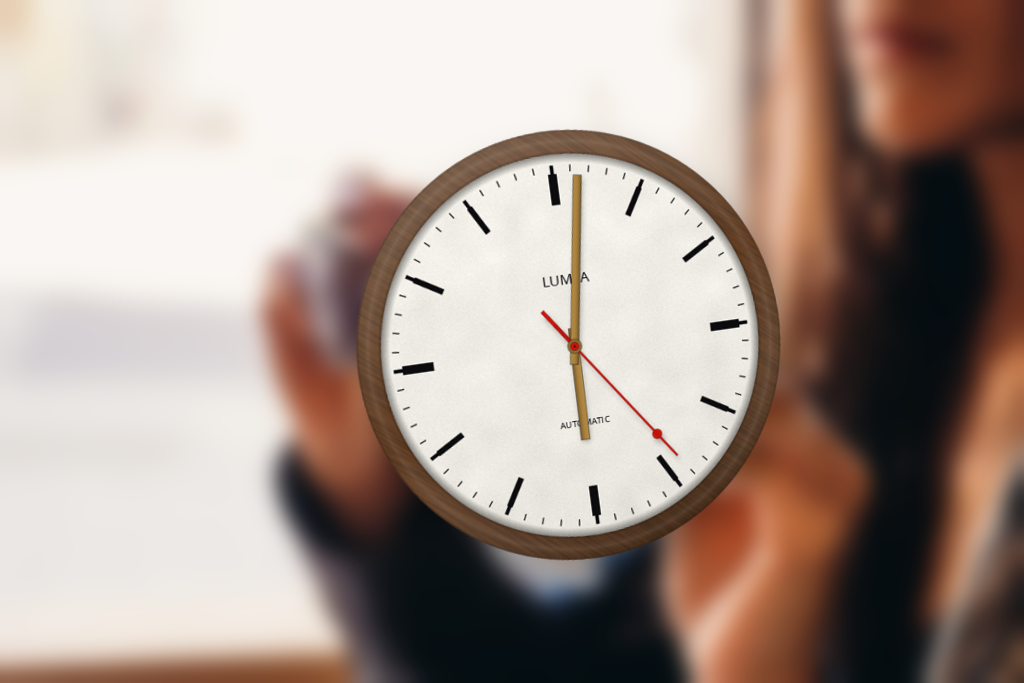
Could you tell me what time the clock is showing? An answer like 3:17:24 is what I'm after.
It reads 6:01:24
